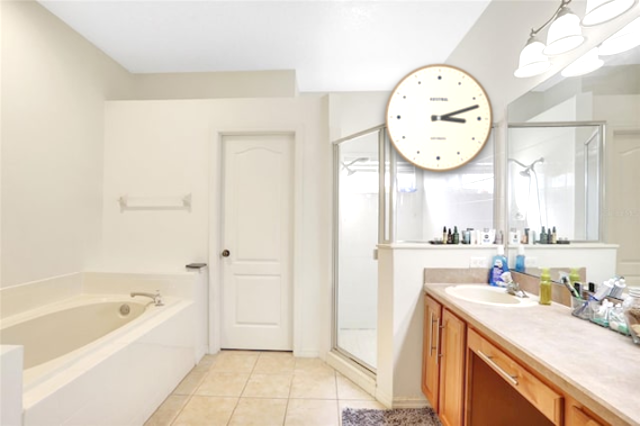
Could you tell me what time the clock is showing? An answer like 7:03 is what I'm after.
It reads 3:12
